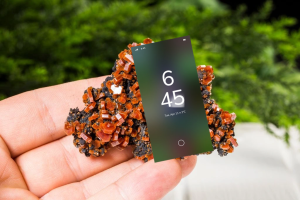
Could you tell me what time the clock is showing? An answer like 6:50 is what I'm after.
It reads 6:45
